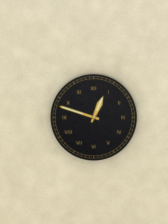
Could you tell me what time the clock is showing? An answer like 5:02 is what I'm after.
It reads 12:48
